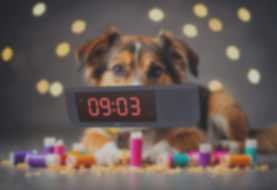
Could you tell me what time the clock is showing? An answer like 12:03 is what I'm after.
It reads 9:03
